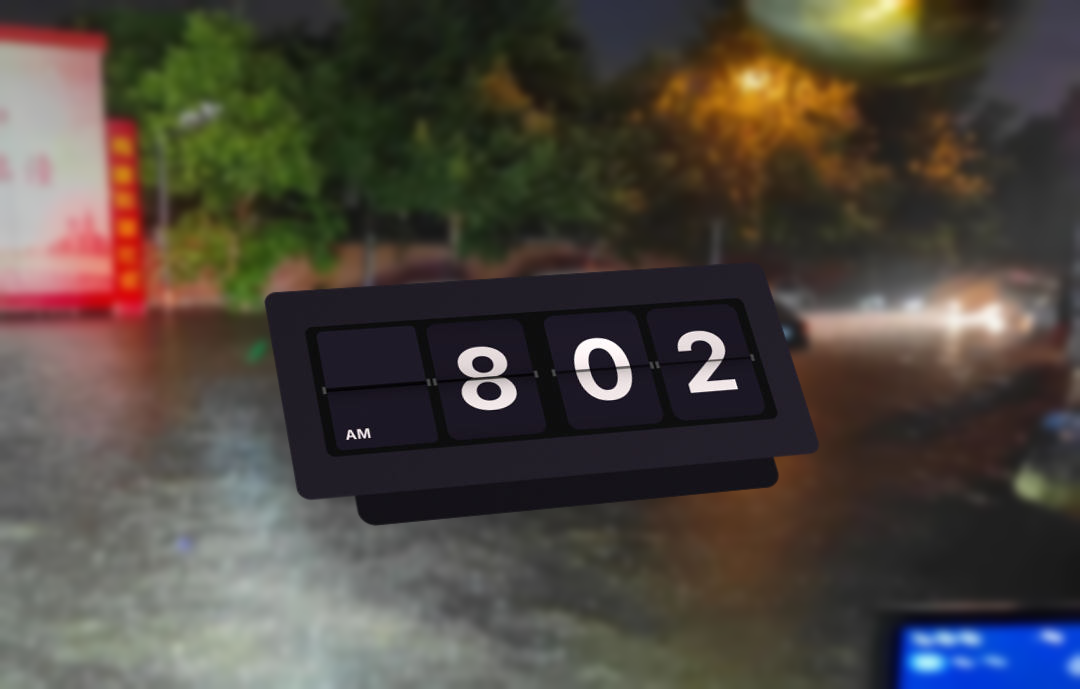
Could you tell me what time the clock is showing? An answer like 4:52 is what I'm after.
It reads 8:02
